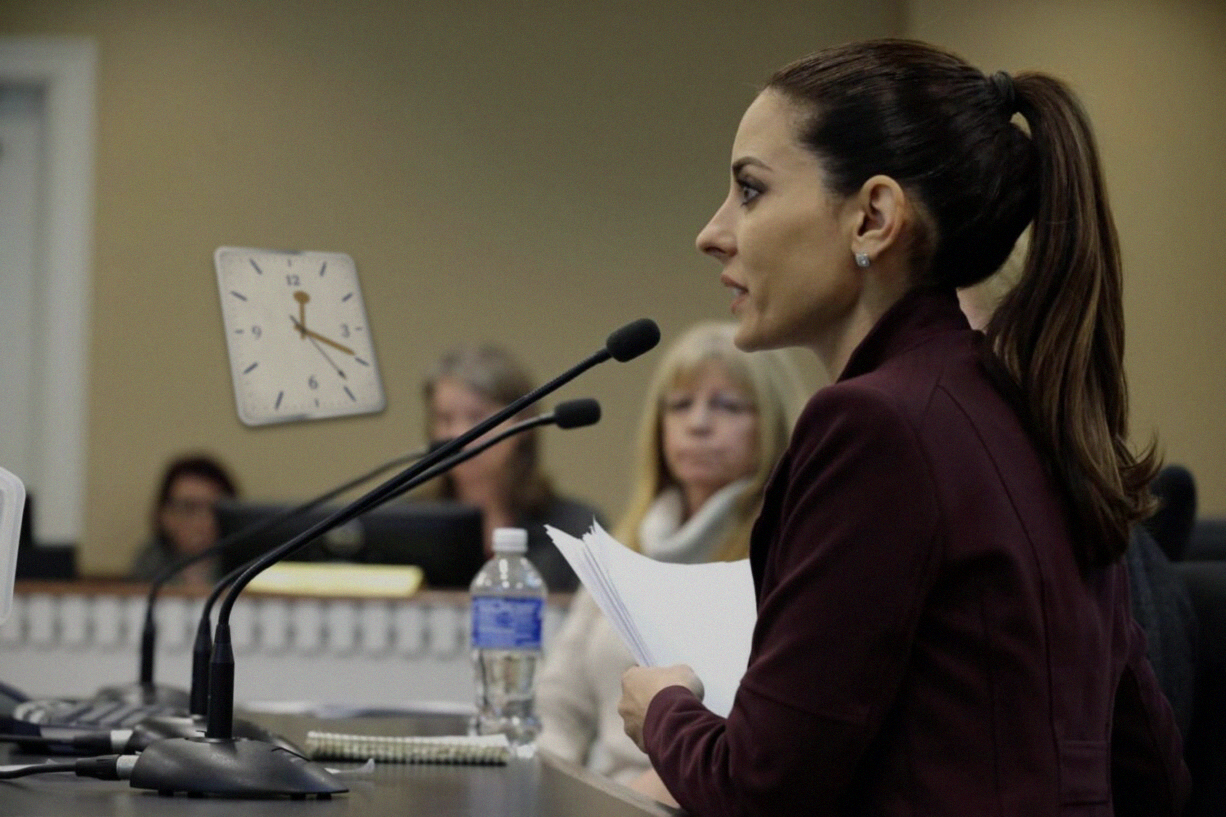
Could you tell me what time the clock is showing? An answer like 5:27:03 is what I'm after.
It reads 12:19:24
